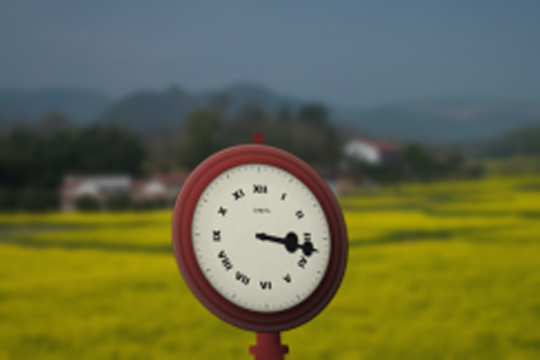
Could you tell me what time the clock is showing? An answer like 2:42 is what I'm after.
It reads 3:17
